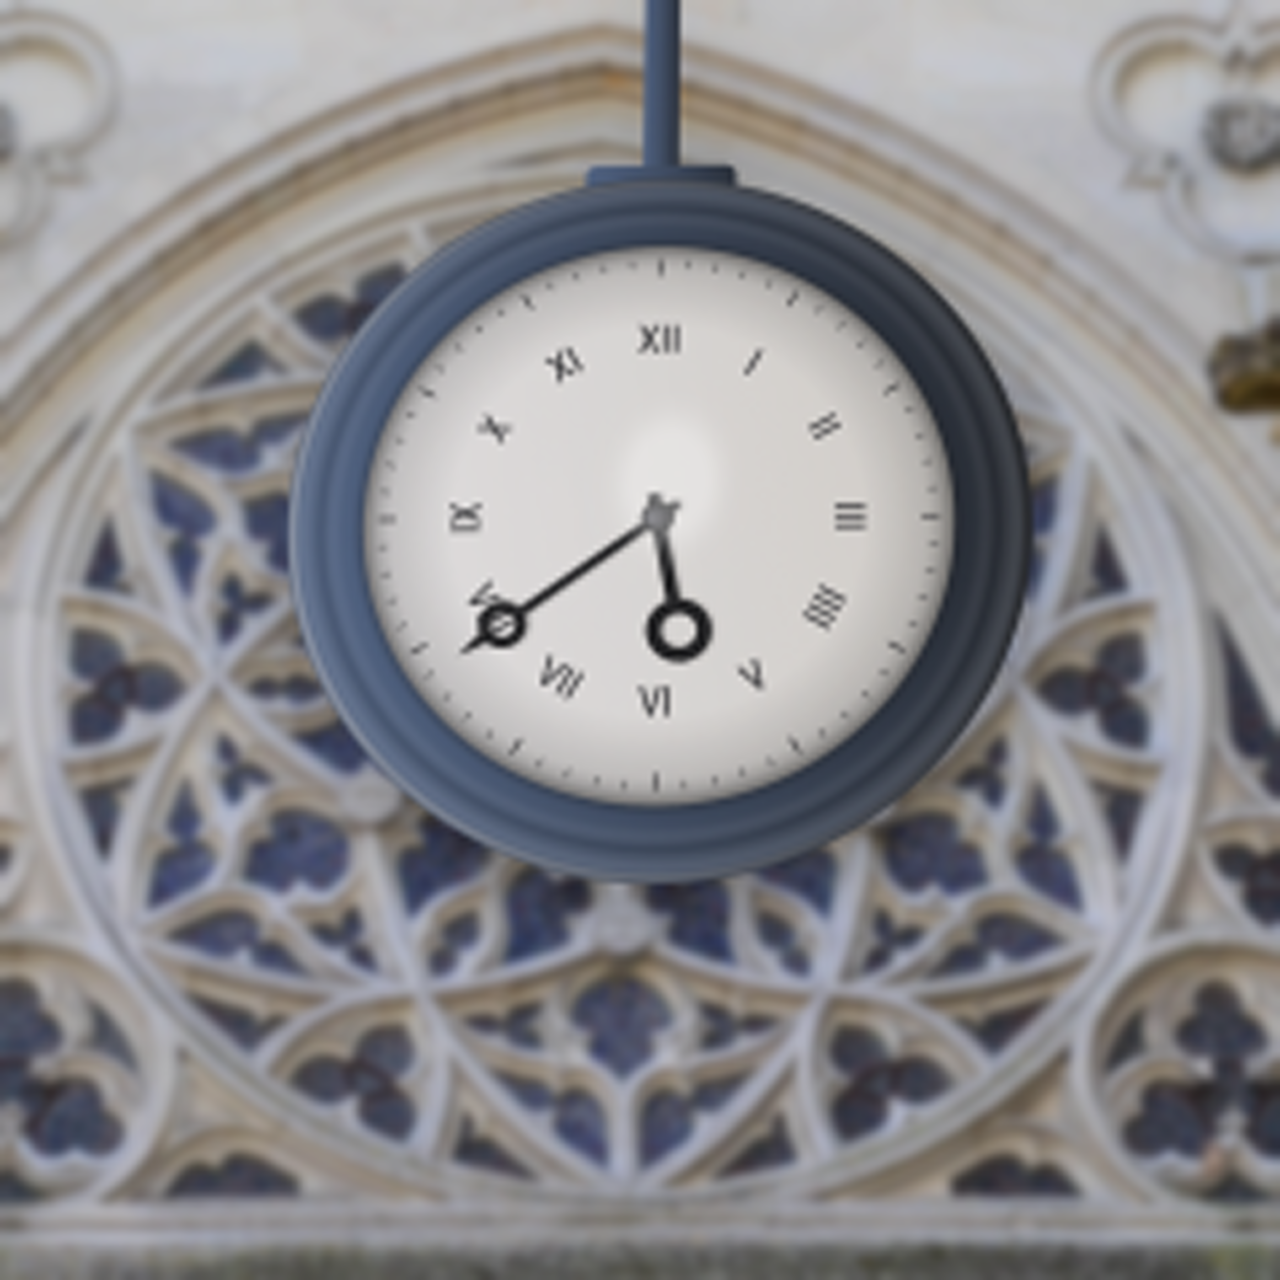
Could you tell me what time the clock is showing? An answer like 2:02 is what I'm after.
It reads 5:39
